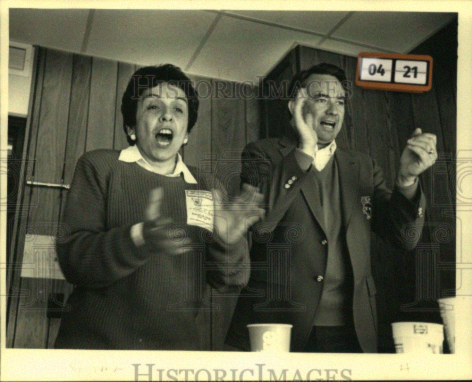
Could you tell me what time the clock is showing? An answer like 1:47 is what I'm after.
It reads 4:21
